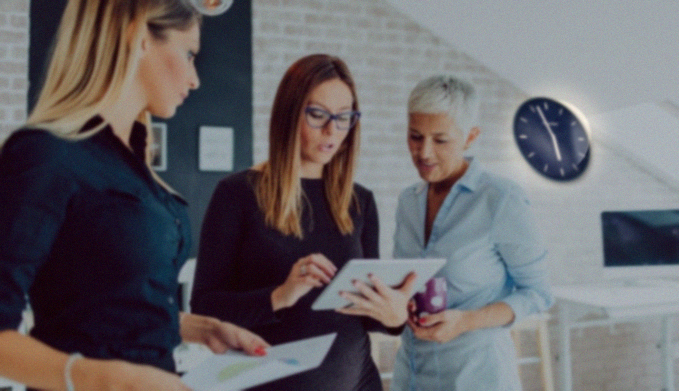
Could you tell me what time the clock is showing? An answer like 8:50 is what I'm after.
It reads 5:57
